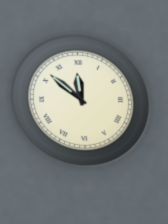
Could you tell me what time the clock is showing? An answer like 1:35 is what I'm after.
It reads 11:52
